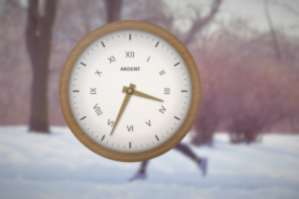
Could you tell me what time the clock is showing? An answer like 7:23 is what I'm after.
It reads 3:34
